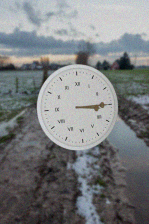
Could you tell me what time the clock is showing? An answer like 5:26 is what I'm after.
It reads 3:15
